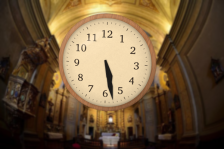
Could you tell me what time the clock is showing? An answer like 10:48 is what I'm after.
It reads 5:28
